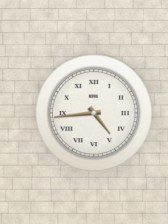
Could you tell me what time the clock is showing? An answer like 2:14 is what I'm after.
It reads 4:44
